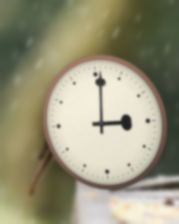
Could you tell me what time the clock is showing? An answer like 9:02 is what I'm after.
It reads 3:01
